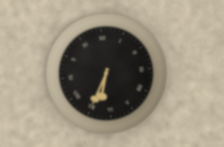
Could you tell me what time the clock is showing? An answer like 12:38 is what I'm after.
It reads 6:35
